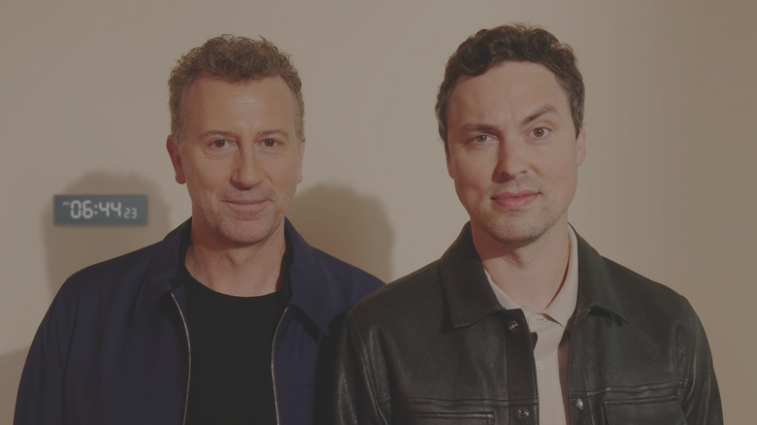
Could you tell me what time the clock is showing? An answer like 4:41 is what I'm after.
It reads 6:44
